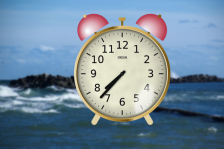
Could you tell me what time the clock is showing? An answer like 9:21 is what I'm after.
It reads 7:37
